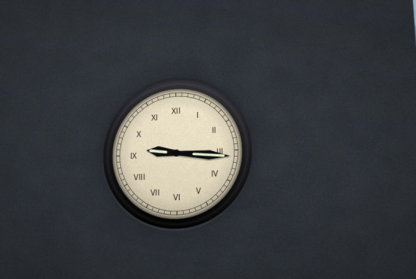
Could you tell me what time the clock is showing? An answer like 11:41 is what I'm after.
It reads 9:16
